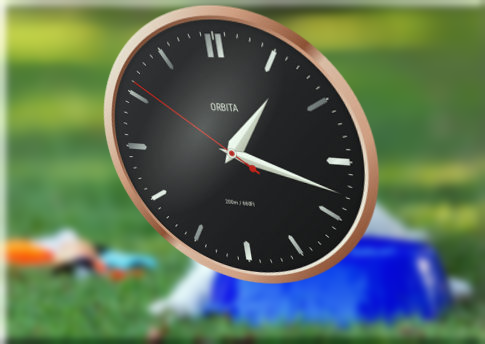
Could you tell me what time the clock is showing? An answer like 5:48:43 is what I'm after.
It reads 1:17:51
